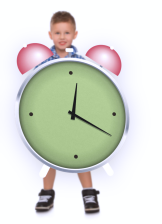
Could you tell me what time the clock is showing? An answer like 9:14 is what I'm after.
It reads 12:20
